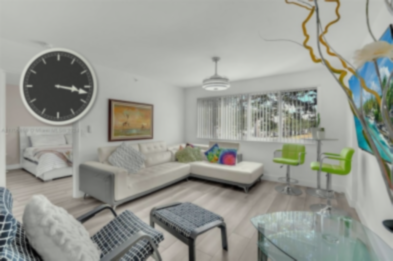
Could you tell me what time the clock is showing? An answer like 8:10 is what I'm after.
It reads 3:17
